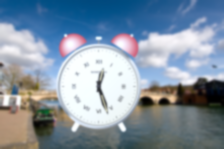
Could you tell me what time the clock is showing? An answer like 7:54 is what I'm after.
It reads 12:27
